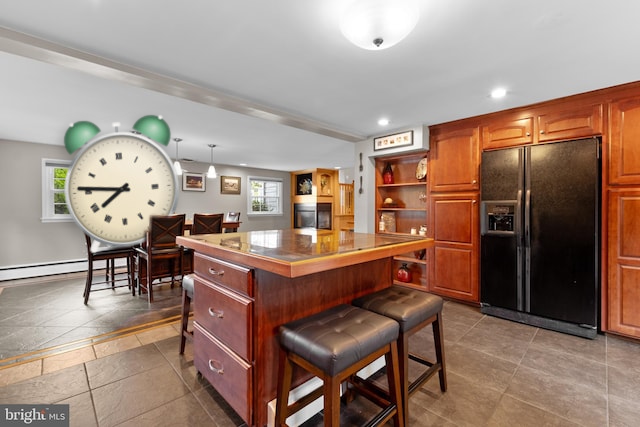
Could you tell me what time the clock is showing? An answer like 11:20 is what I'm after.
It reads 7:46
